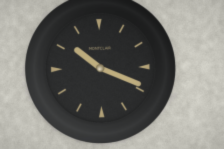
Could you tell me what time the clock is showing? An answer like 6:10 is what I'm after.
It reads 10:19
